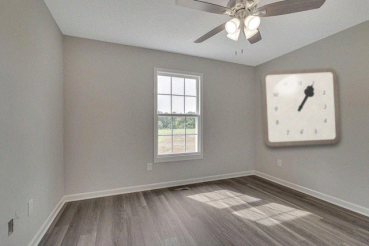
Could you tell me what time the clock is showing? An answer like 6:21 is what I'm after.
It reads 1:05
